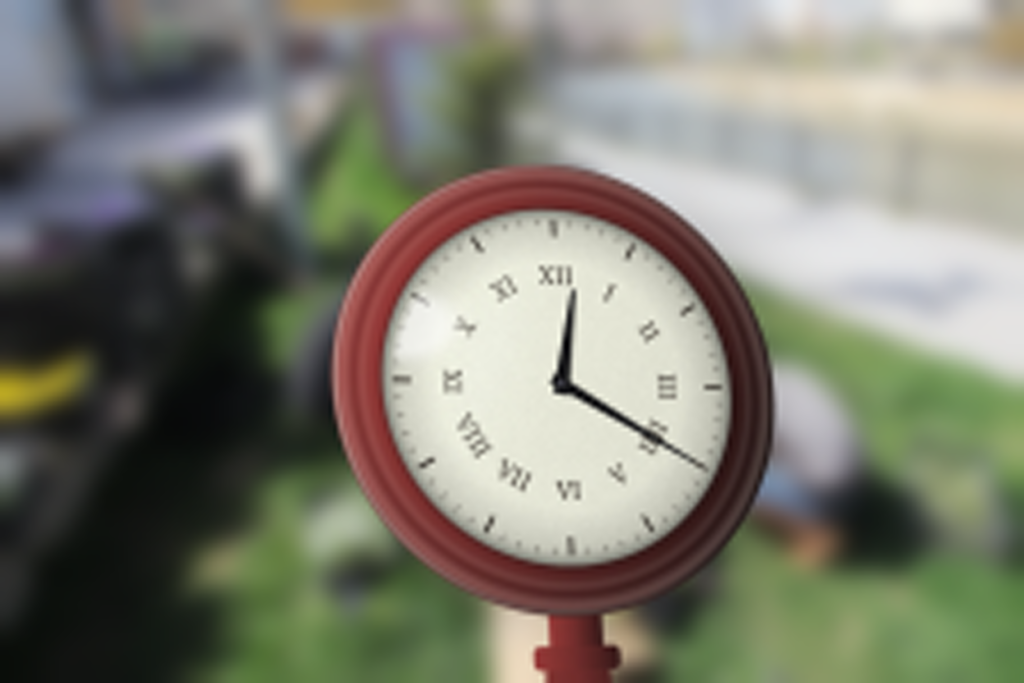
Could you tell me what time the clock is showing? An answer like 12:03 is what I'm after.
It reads 12:20
